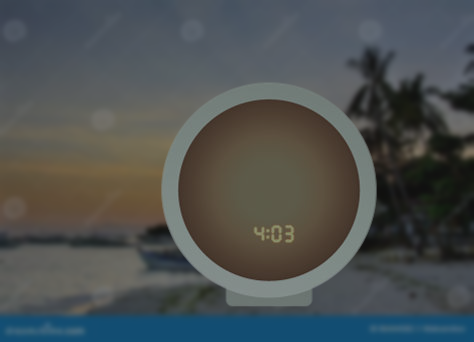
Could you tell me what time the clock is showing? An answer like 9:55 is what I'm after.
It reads 4:03
